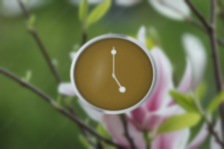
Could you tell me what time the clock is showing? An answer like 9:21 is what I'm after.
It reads 5:00
